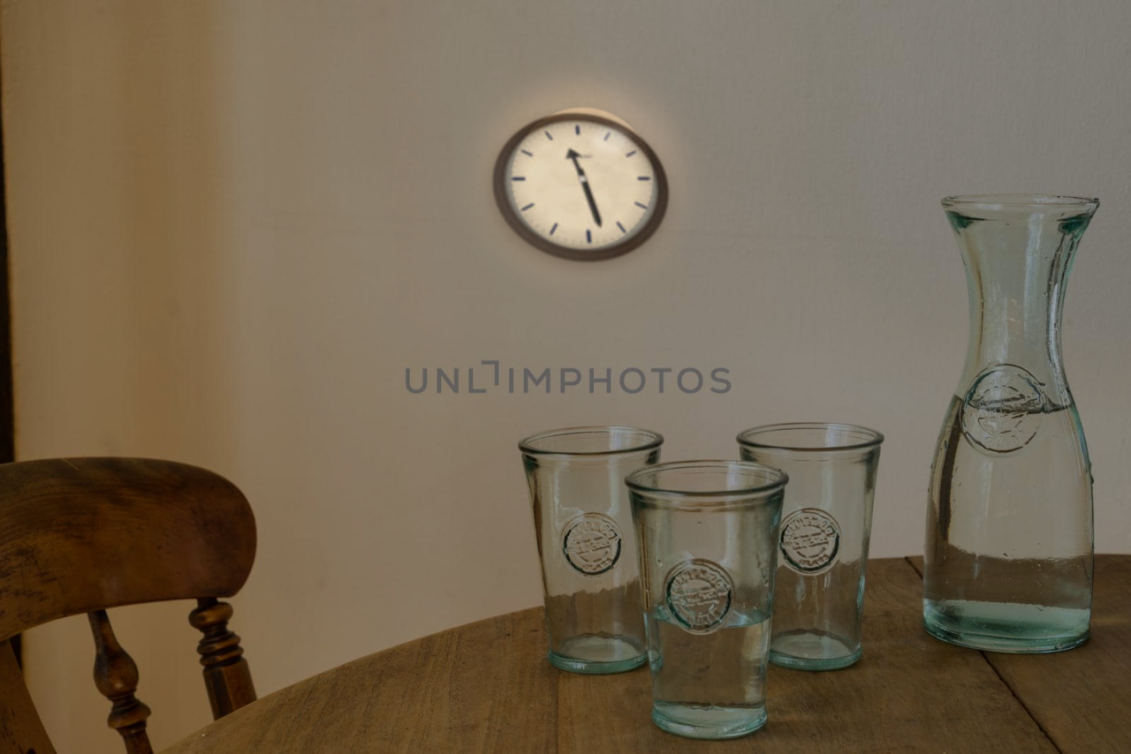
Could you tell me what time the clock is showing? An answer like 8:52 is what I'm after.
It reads 11:28
